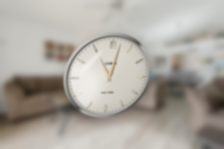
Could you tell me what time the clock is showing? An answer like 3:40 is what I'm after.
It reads 11:02
